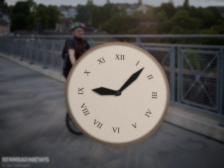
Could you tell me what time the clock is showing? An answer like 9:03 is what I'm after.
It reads 9:07
